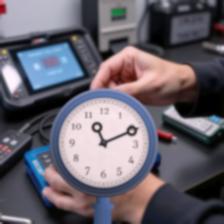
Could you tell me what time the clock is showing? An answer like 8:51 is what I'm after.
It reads 11:11
